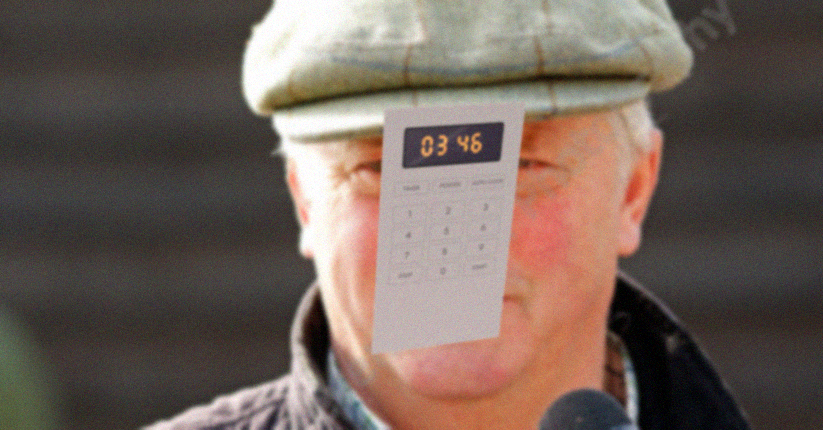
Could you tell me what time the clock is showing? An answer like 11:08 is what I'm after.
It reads 3:46
